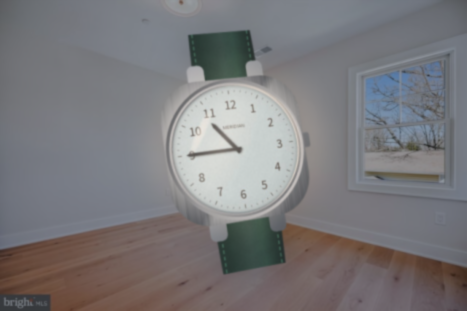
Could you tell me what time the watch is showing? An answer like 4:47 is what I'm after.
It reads 10:45
